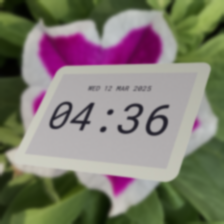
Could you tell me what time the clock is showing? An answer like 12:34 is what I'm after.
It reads 4:36
